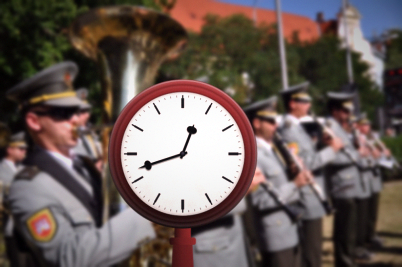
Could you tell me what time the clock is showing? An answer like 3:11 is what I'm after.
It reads 12:42
